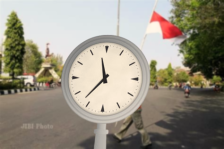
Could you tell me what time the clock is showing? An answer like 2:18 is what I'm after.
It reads 11:37
